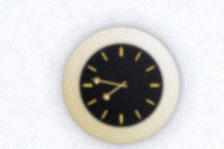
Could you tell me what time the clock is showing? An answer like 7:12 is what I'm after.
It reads 7:47
